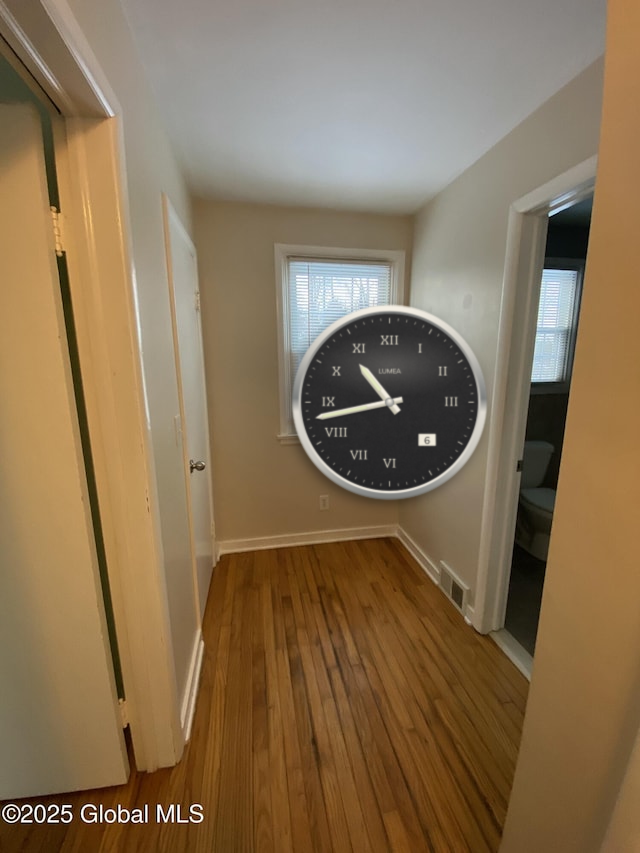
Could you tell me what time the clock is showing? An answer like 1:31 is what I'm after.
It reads 10:43
